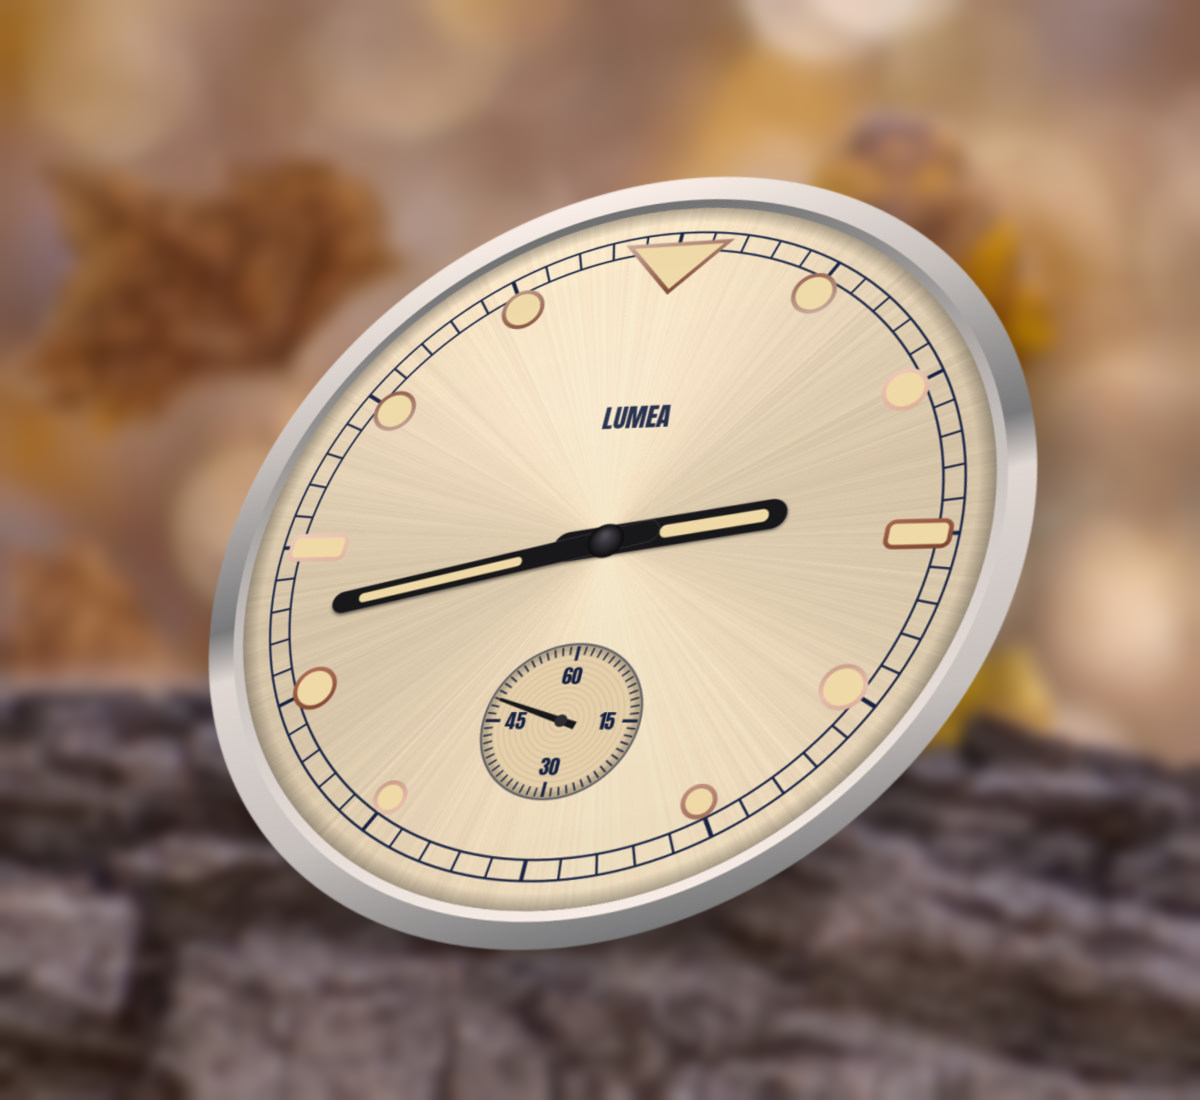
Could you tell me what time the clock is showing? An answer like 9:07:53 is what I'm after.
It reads 2:42:48
